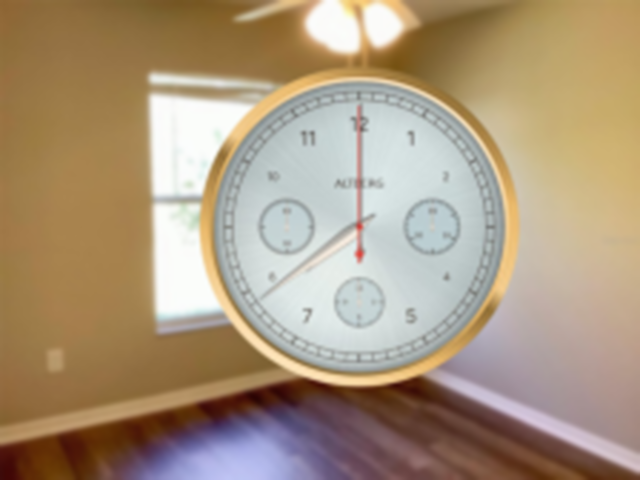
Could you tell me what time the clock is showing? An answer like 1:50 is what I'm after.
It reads 7:39
